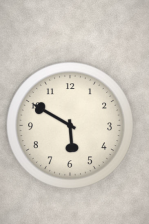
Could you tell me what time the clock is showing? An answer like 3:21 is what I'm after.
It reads 5:50
